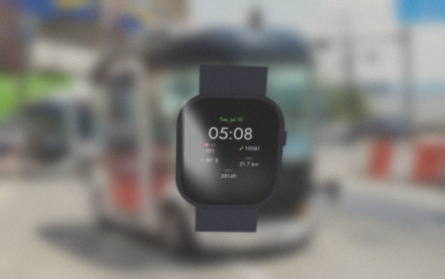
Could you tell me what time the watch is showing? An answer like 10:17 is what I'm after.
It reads 5:08
